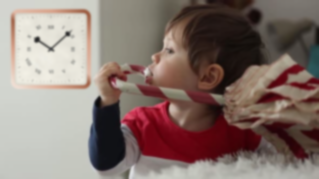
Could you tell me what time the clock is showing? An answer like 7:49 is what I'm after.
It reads 10:08
